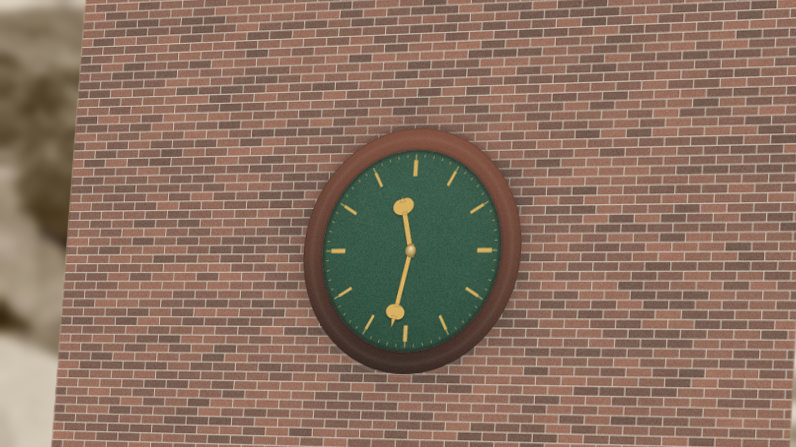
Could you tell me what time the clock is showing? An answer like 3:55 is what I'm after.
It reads 11:32
